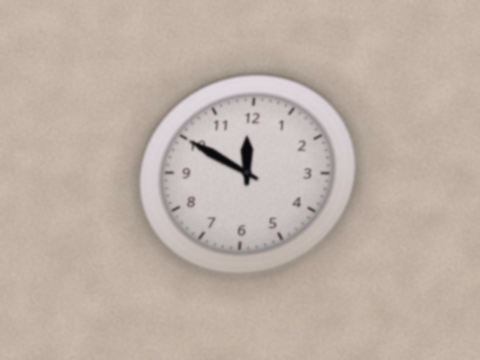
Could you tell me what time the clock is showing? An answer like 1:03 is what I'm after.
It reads 11:50
